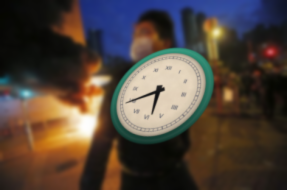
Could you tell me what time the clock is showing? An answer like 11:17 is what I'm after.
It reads 5:40
